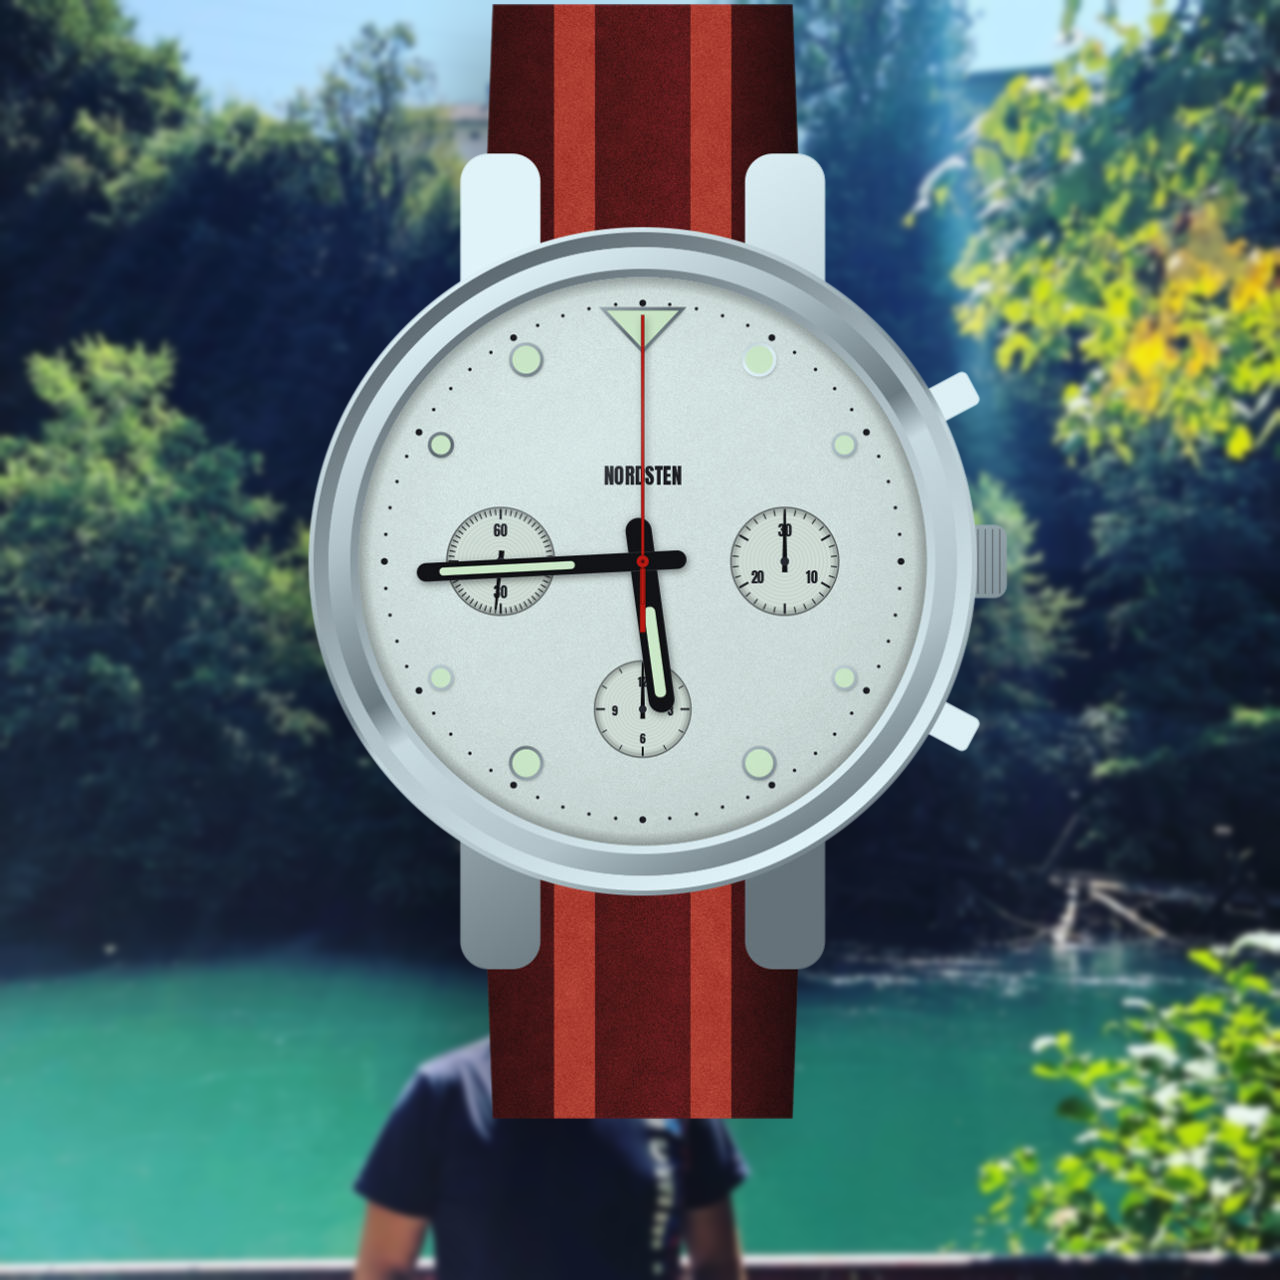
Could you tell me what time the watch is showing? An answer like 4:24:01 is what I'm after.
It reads 5:44:31
